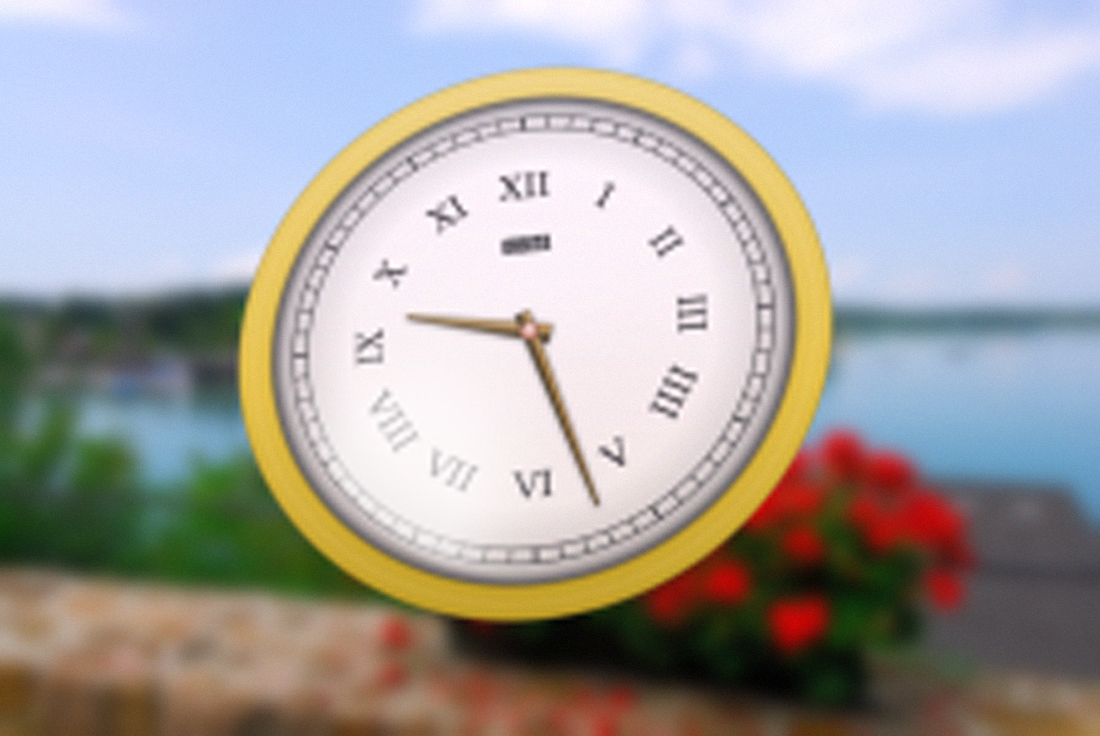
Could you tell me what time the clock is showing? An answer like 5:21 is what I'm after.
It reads 9:27
